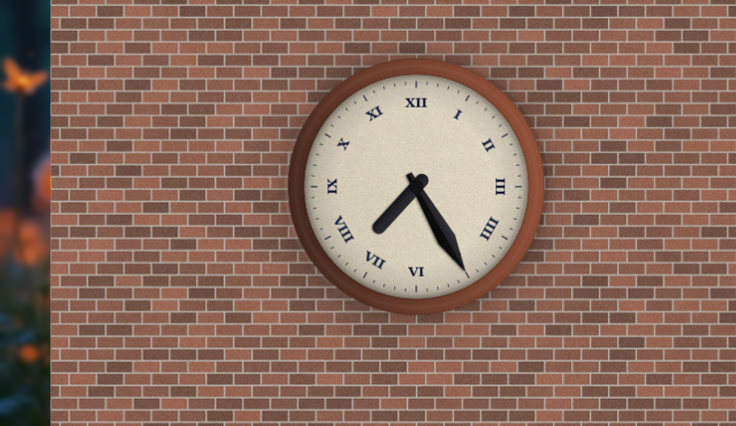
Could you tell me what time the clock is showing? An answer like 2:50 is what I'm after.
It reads 7:25
